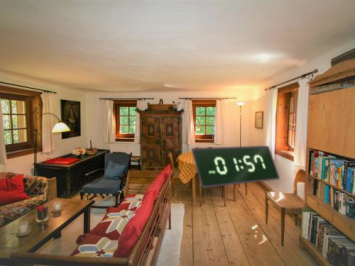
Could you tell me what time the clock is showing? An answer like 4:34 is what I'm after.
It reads 1:57
